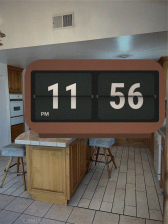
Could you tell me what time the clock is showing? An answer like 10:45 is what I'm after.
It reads 11:56
